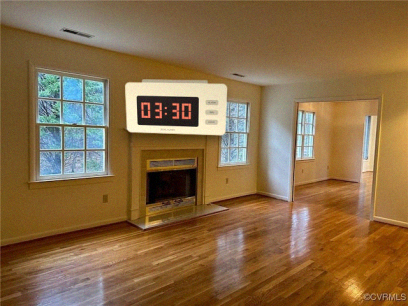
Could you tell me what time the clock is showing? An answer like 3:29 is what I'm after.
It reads 3:30
